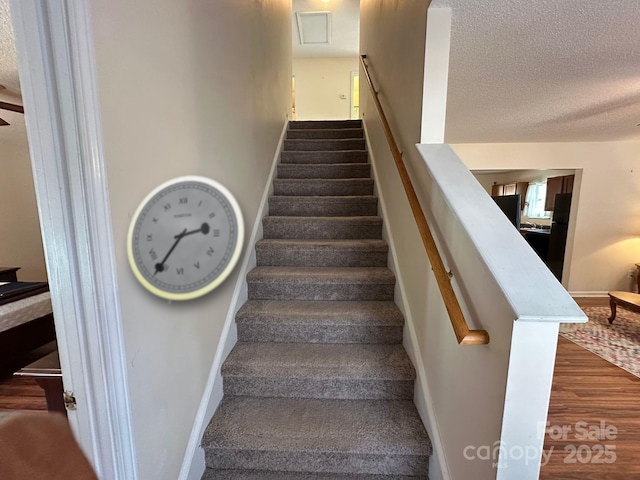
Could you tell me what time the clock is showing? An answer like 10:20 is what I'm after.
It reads 2:36
